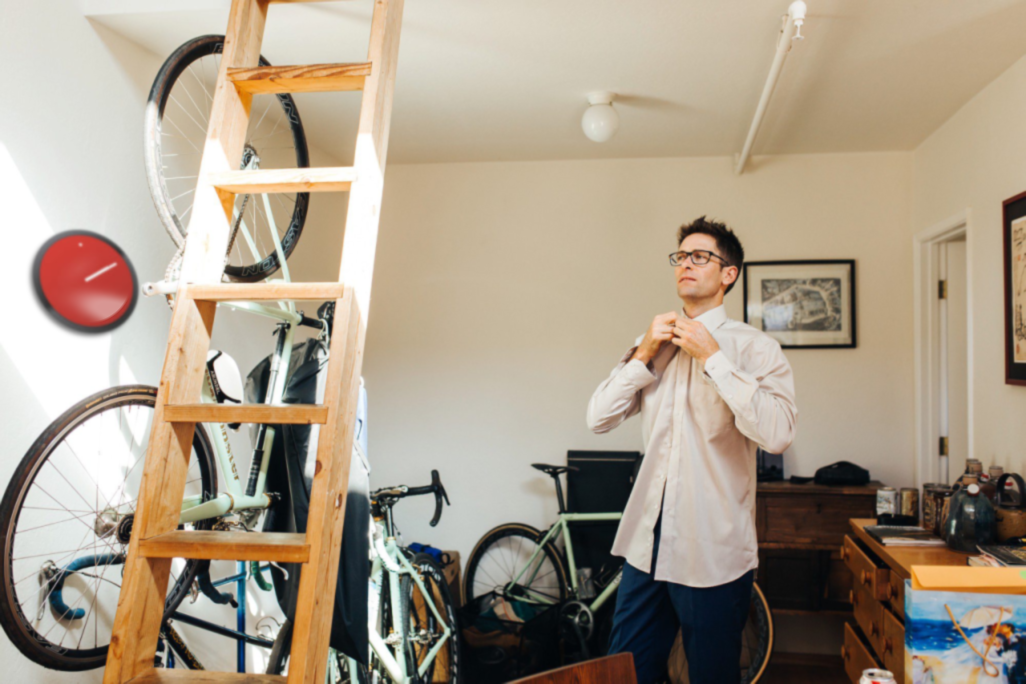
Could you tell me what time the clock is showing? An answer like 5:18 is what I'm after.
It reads 2:11
